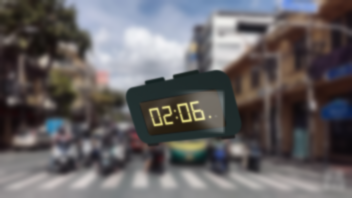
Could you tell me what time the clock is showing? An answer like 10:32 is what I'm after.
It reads 2:06
